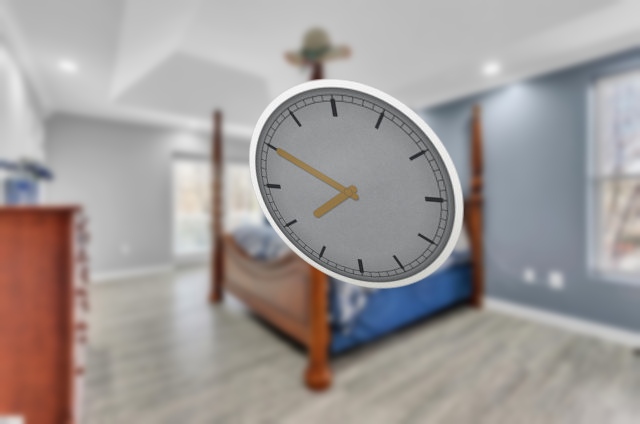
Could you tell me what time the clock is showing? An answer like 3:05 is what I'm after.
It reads 7:50
